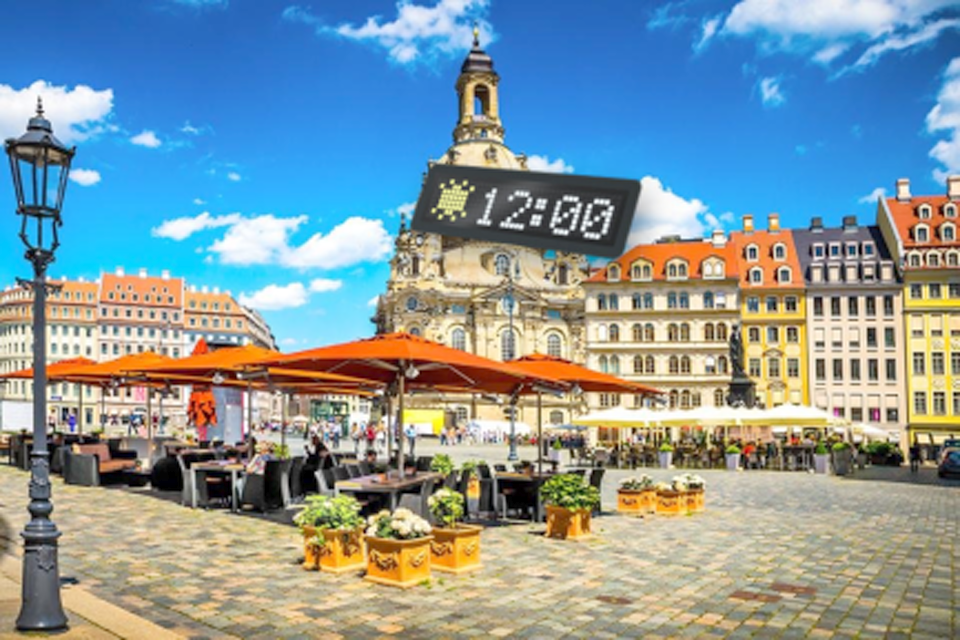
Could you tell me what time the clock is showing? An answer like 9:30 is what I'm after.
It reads 12:00
